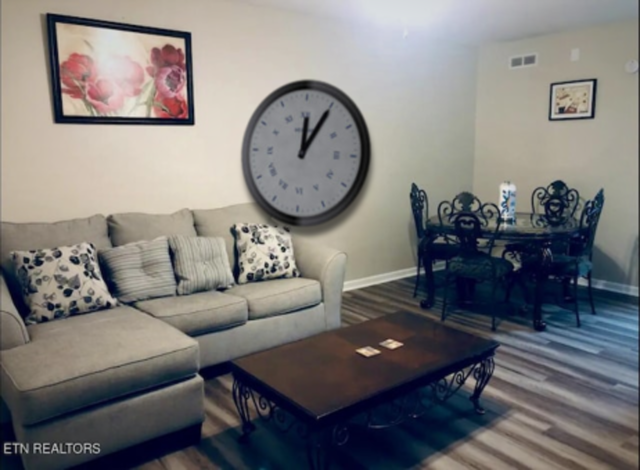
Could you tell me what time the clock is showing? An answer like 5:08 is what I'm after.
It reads 12:05
